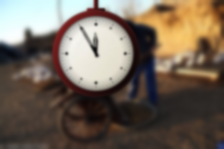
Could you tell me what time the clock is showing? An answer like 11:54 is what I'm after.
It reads 11:55
